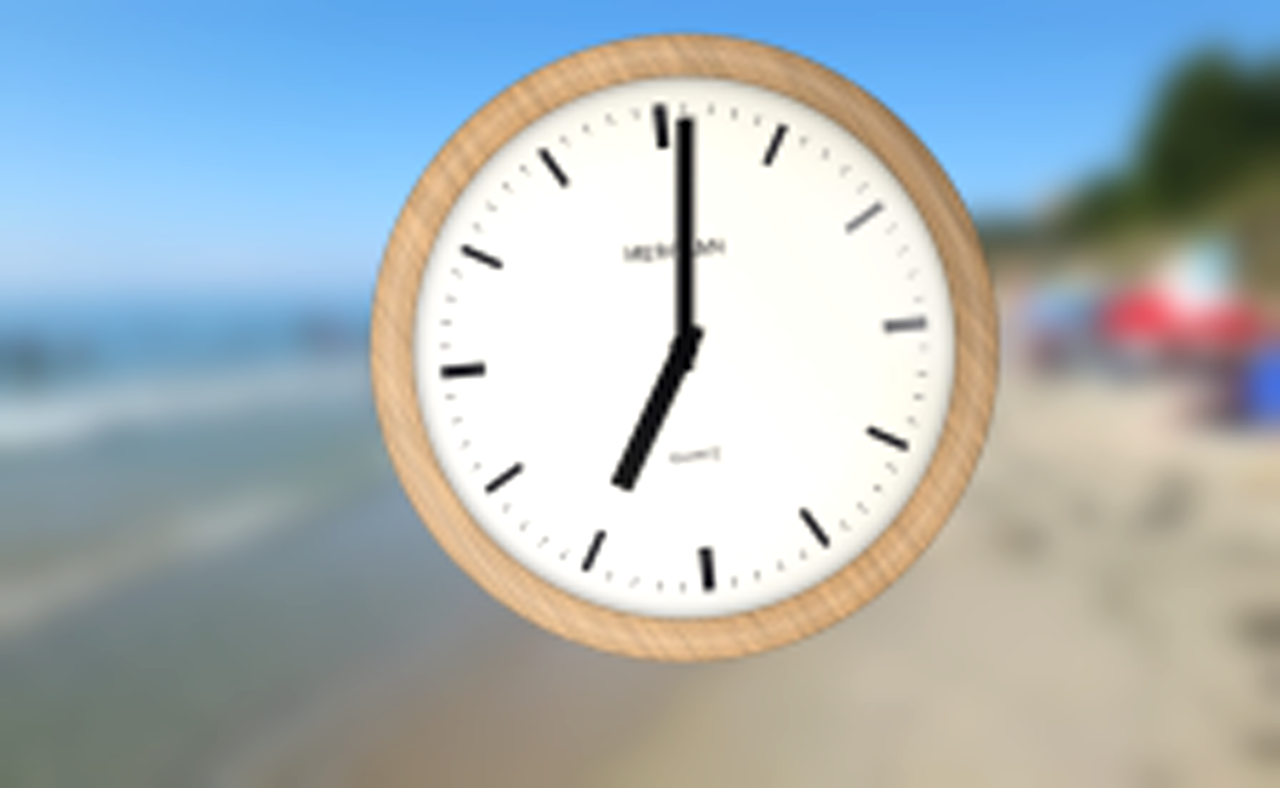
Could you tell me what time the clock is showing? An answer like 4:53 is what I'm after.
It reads 7:01
